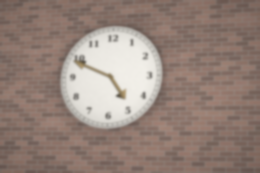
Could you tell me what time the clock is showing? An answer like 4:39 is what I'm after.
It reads 4:49
